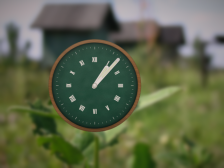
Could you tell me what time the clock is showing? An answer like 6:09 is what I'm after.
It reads 1:07
